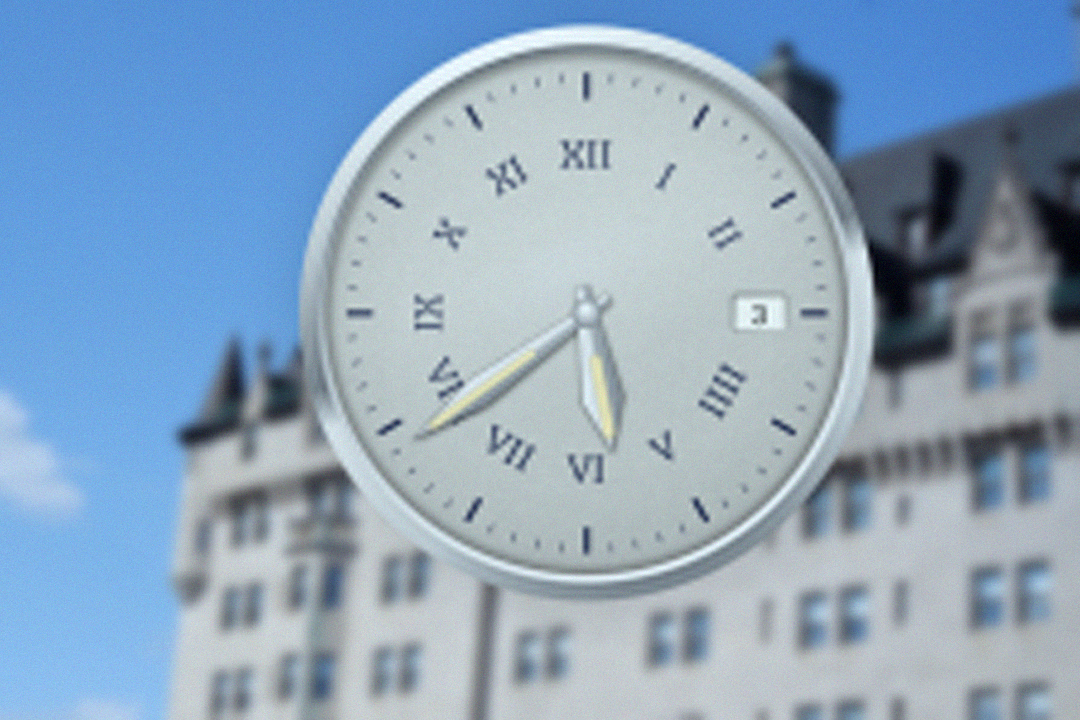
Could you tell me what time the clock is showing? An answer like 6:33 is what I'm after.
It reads 5:39
